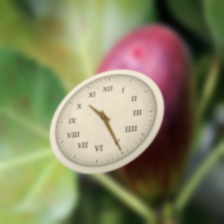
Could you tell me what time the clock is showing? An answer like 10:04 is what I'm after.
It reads 10:25
